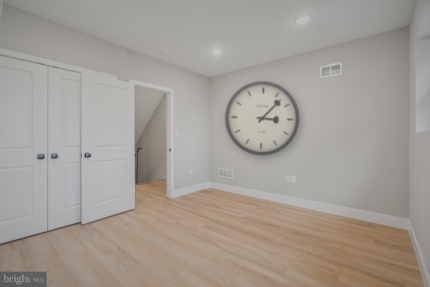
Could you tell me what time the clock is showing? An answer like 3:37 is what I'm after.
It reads 3:07
